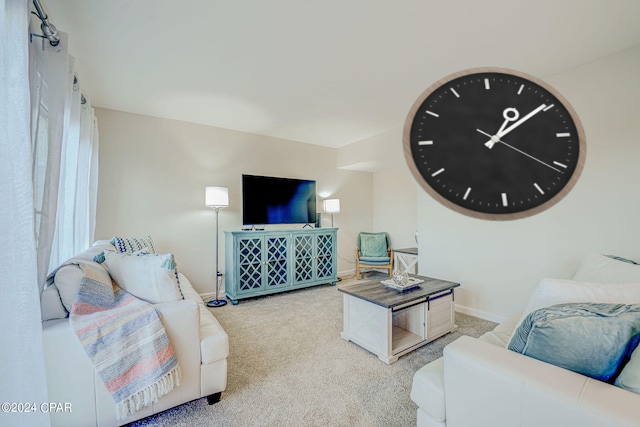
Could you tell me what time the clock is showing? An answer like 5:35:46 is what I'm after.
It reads 1:09:21
